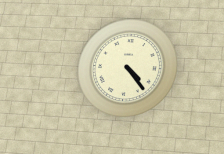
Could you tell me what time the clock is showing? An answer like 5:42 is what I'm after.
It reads 4:23
